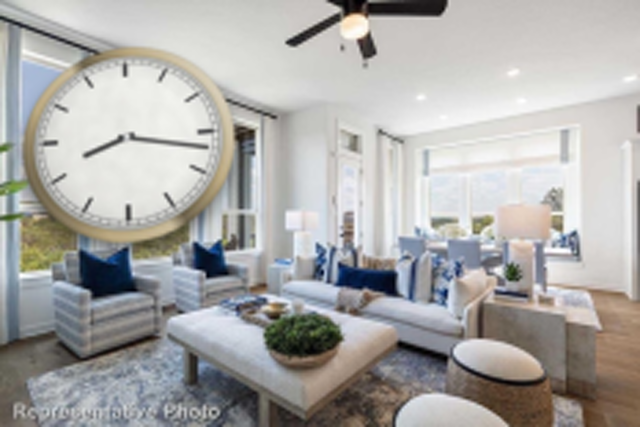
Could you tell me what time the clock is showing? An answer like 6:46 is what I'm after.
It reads 8:17
